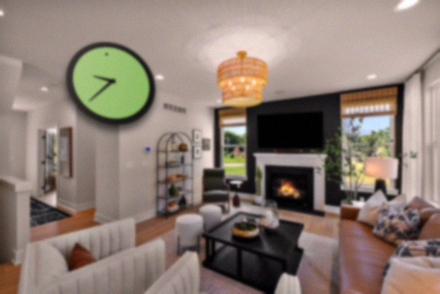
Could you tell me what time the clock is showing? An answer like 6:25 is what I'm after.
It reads 9:39
